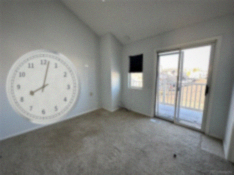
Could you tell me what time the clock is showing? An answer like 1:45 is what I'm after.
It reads 8:02
